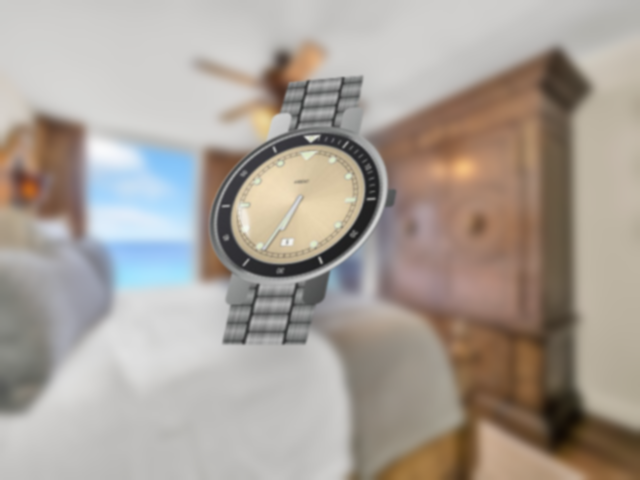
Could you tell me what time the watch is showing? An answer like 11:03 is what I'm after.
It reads 6:34
